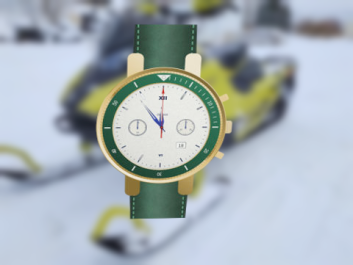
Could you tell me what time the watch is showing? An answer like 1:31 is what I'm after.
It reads 11:54
